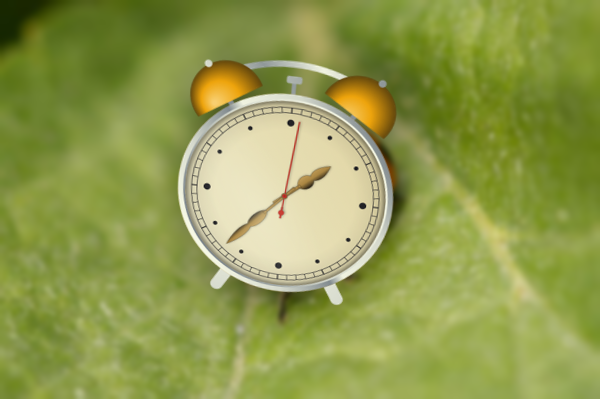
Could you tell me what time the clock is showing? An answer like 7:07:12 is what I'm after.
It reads 1:37:01
